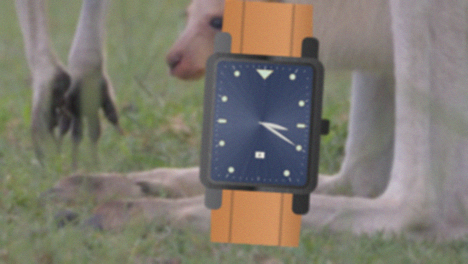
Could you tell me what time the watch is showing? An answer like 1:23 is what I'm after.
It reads 3:20
